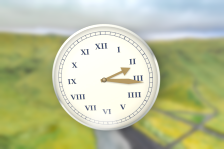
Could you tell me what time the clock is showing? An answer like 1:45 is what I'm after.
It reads 2:16
